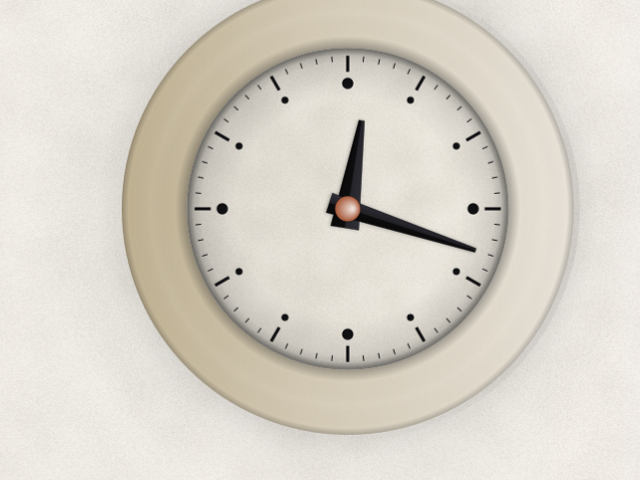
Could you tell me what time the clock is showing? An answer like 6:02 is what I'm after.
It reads 12:18
